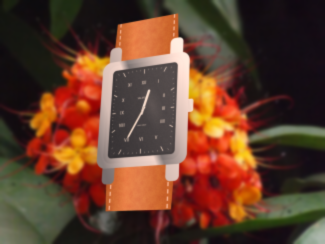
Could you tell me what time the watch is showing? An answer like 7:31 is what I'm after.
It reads 12:35
